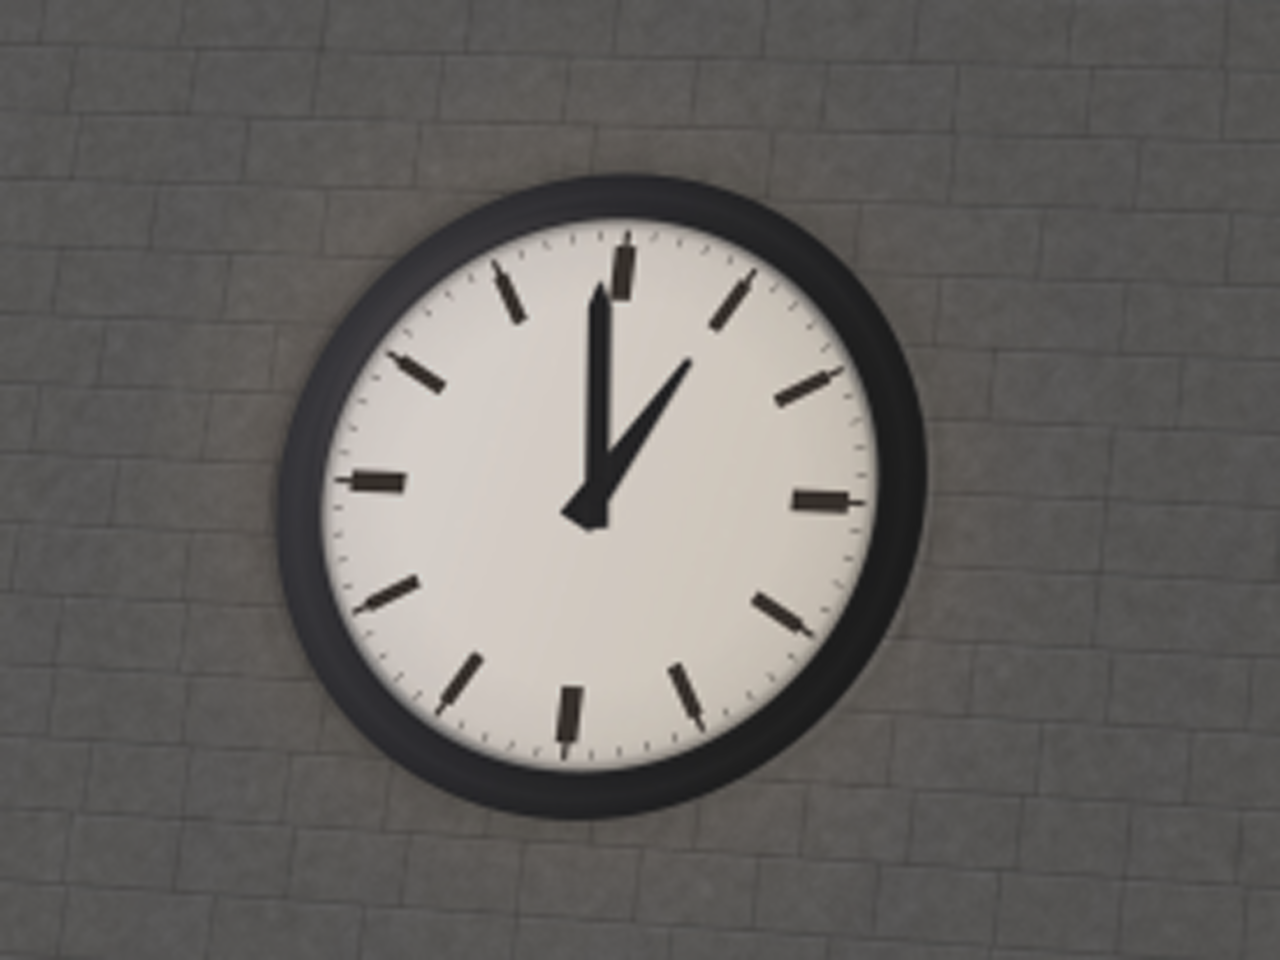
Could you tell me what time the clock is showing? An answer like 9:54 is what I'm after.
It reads 12:59
